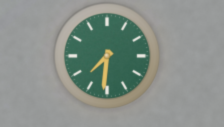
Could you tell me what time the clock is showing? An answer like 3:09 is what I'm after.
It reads 7:31
